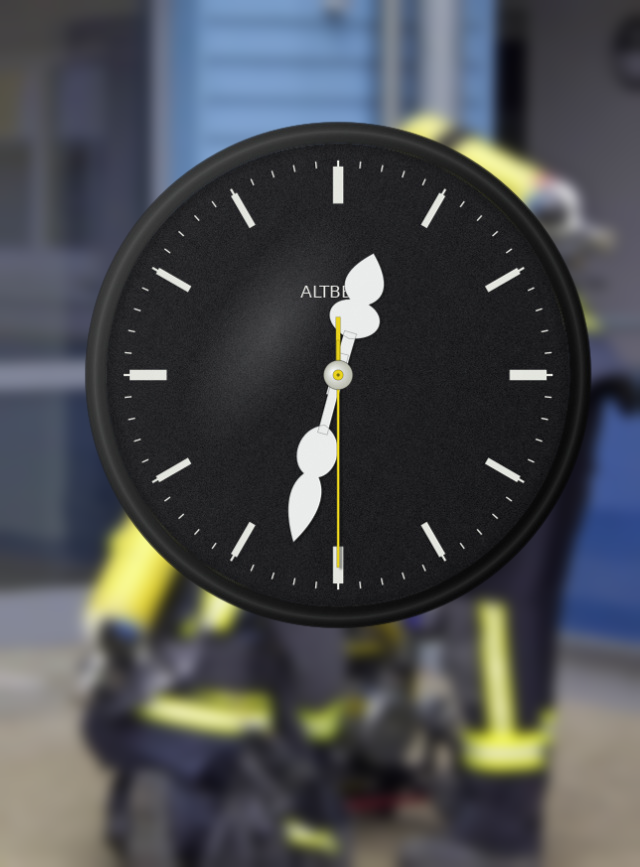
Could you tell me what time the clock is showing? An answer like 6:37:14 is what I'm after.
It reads 12:32:30
